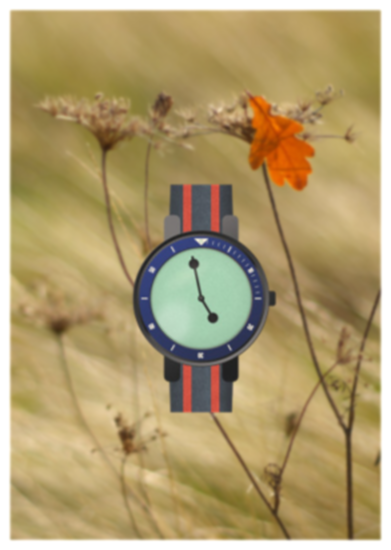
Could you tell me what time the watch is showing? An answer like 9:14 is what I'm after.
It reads 4:58
